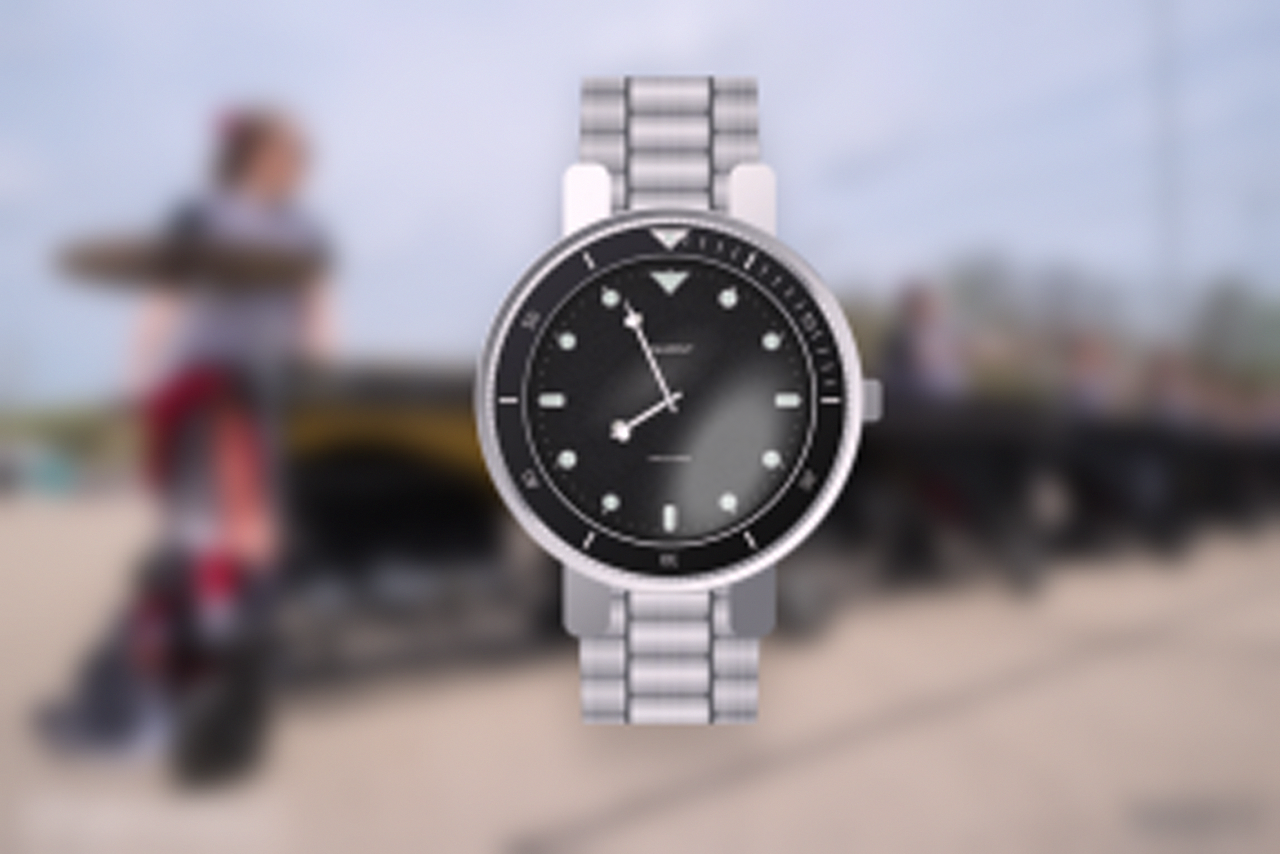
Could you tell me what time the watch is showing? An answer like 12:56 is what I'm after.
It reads 7:56
